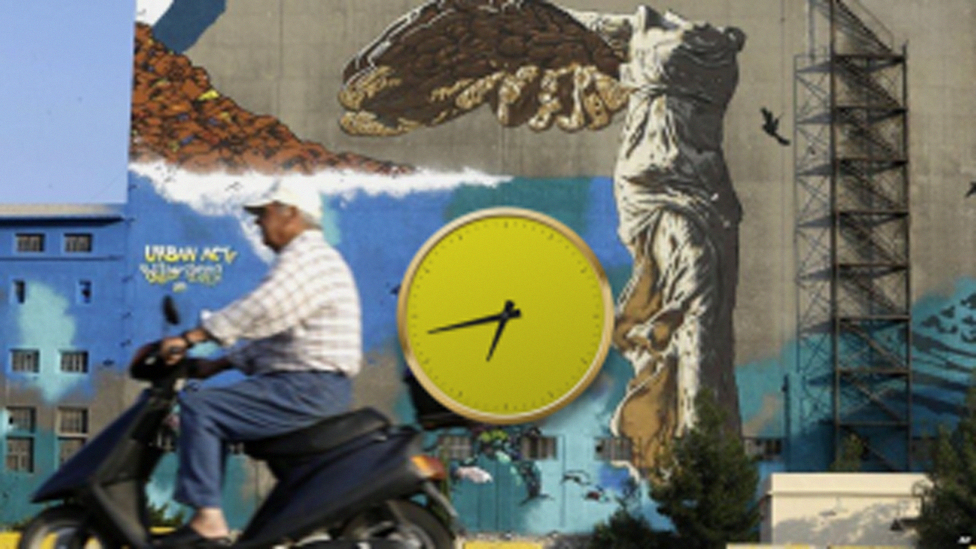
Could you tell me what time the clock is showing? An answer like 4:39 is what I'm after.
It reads 6:43
